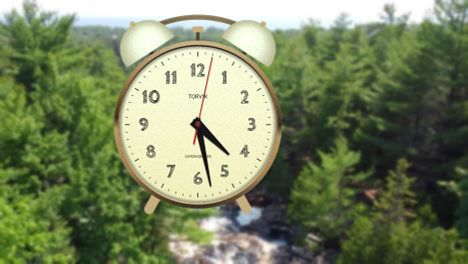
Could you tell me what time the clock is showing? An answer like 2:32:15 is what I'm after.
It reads 4:28:02
